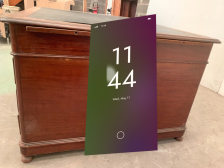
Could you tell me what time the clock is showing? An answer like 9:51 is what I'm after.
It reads 11:44
